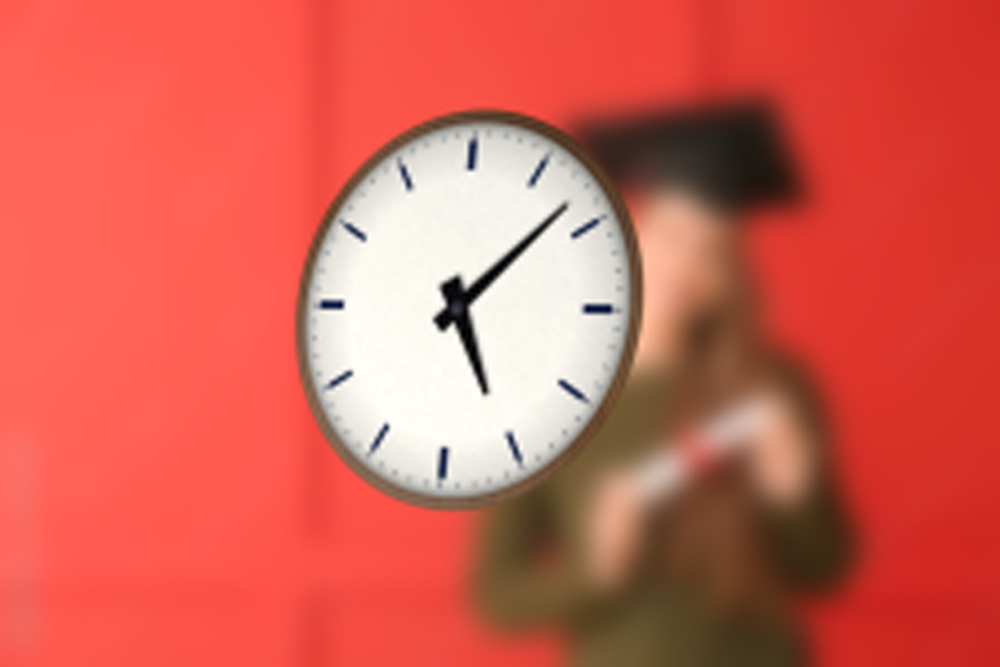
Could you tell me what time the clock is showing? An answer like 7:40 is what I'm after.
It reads 5:08
